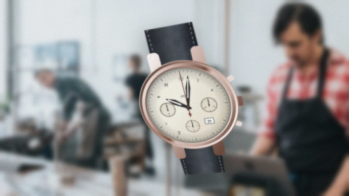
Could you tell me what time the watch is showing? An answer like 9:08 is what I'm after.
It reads 10:02
